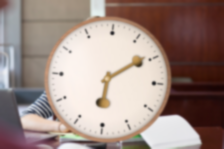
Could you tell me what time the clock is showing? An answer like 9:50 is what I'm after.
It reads 6:09
